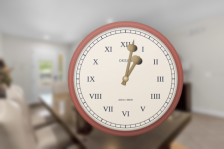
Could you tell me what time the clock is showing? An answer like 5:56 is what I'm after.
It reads 1:02
